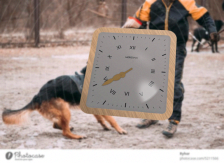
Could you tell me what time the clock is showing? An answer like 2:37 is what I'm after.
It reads 7:39
